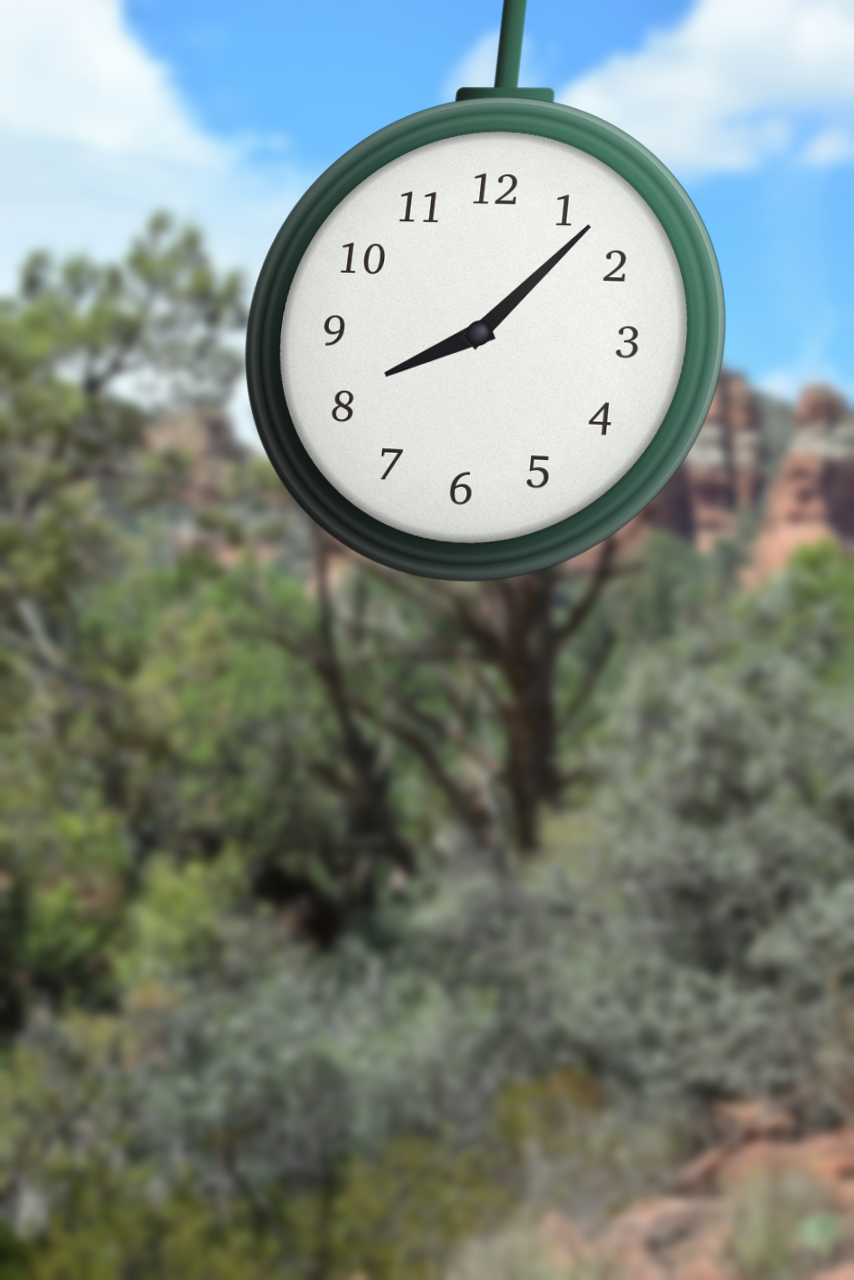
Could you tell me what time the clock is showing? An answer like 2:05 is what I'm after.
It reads 8:07
